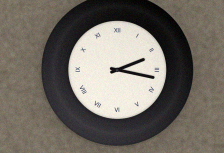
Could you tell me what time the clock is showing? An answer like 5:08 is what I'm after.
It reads 2:17
